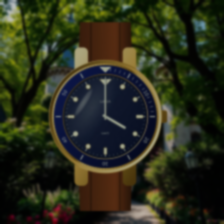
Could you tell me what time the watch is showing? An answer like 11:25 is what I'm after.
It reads 4:00
